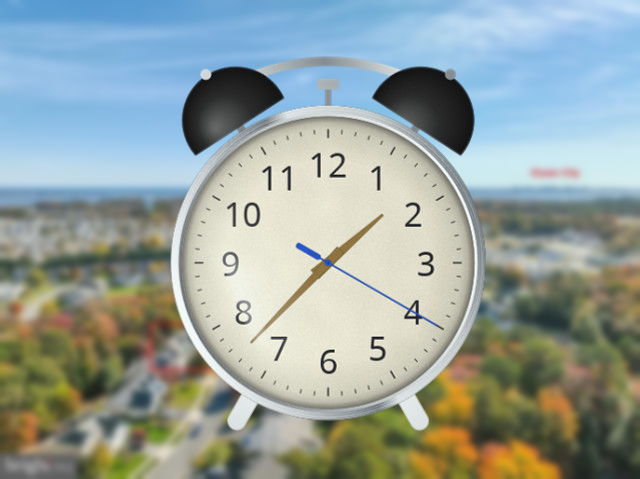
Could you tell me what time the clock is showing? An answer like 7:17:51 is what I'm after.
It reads 1:37:20
